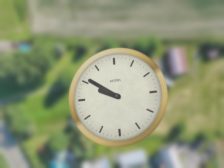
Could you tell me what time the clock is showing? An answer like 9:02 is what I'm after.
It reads 9:51
